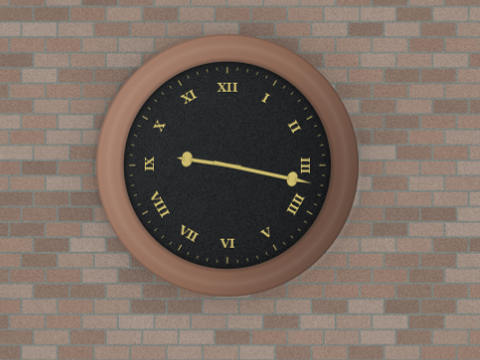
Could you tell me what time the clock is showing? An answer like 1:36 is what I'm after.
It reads 9:17
